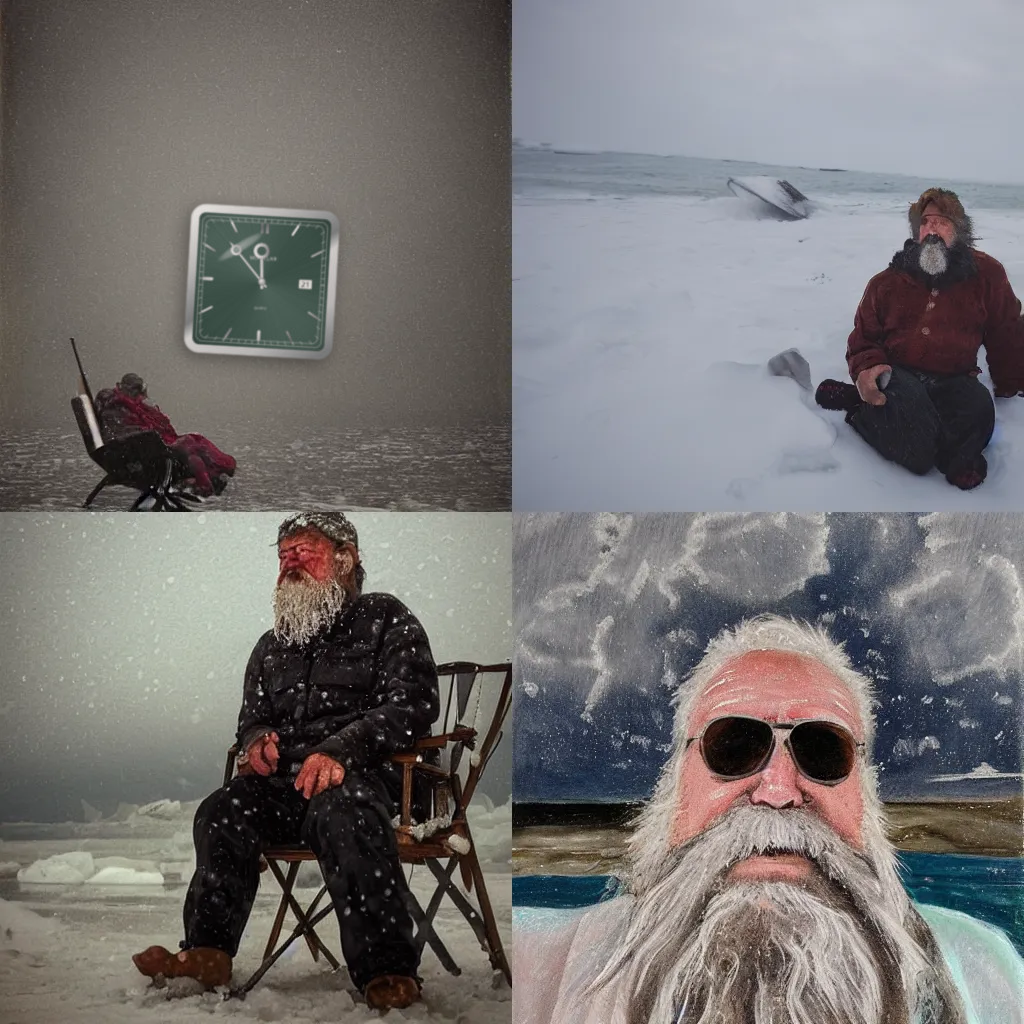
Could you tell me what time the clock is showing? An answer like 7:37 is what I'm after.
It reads 11:53
